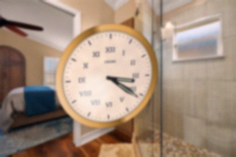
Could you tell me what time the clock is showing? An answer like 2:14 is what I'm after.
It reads 3:21
